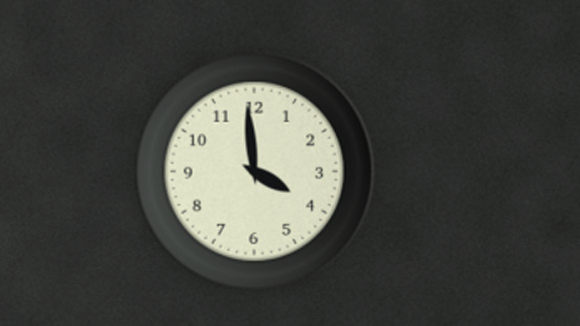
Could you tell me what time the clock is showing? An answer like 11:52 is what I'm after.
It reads 3:59
